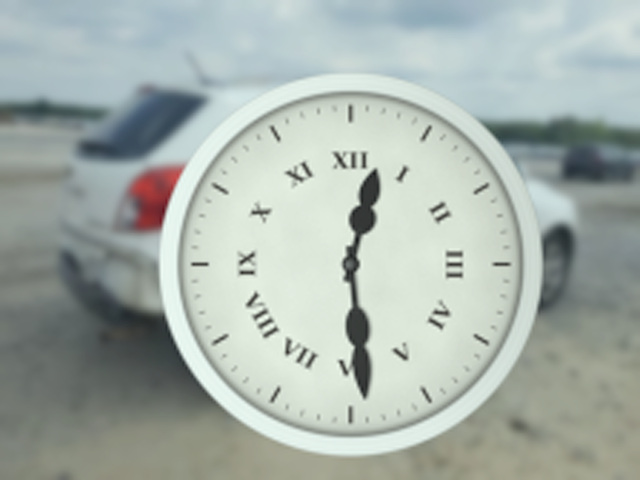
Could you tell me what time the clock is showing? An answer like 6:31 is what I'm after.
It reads 12:29
